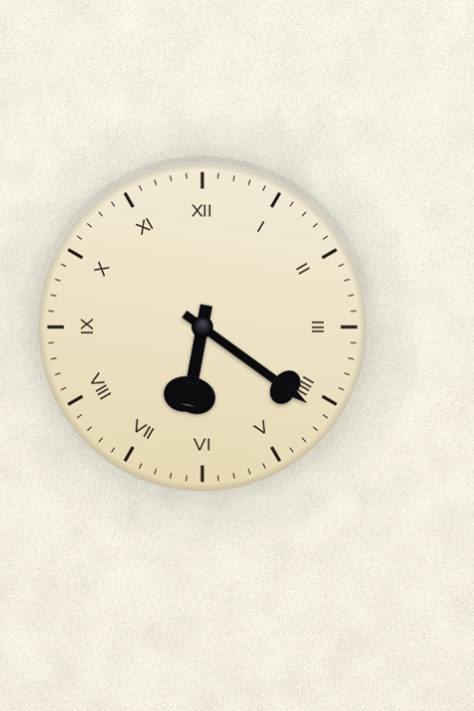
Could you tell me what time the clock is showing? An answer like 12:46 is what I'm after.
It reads 6:21
